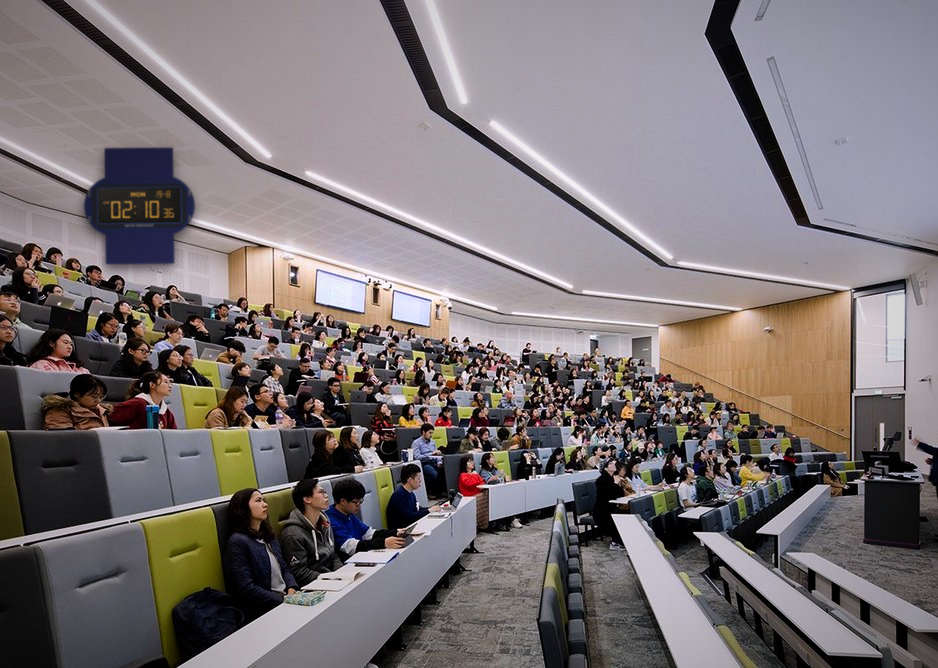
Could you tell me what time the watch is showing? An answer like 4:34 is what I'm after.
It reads 2:10
